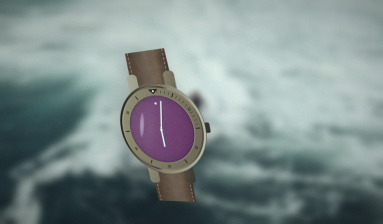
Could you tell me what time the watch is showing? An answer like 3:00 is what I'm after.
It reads 6:02
